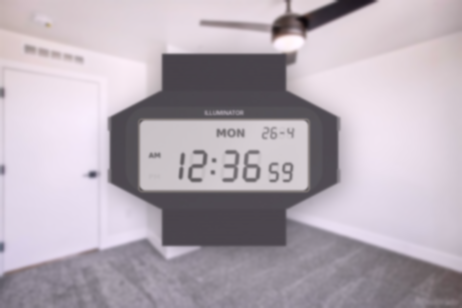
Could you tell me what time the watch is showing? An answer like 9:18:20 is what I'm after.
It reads 12:36:59
